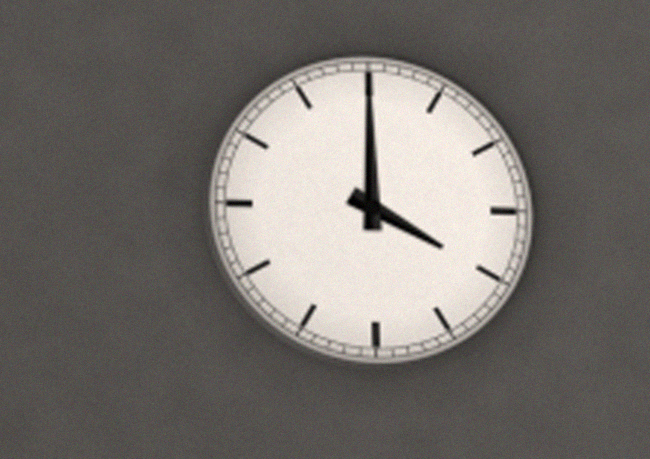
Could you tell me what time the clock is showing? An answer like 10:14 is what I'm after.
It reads 4:00
